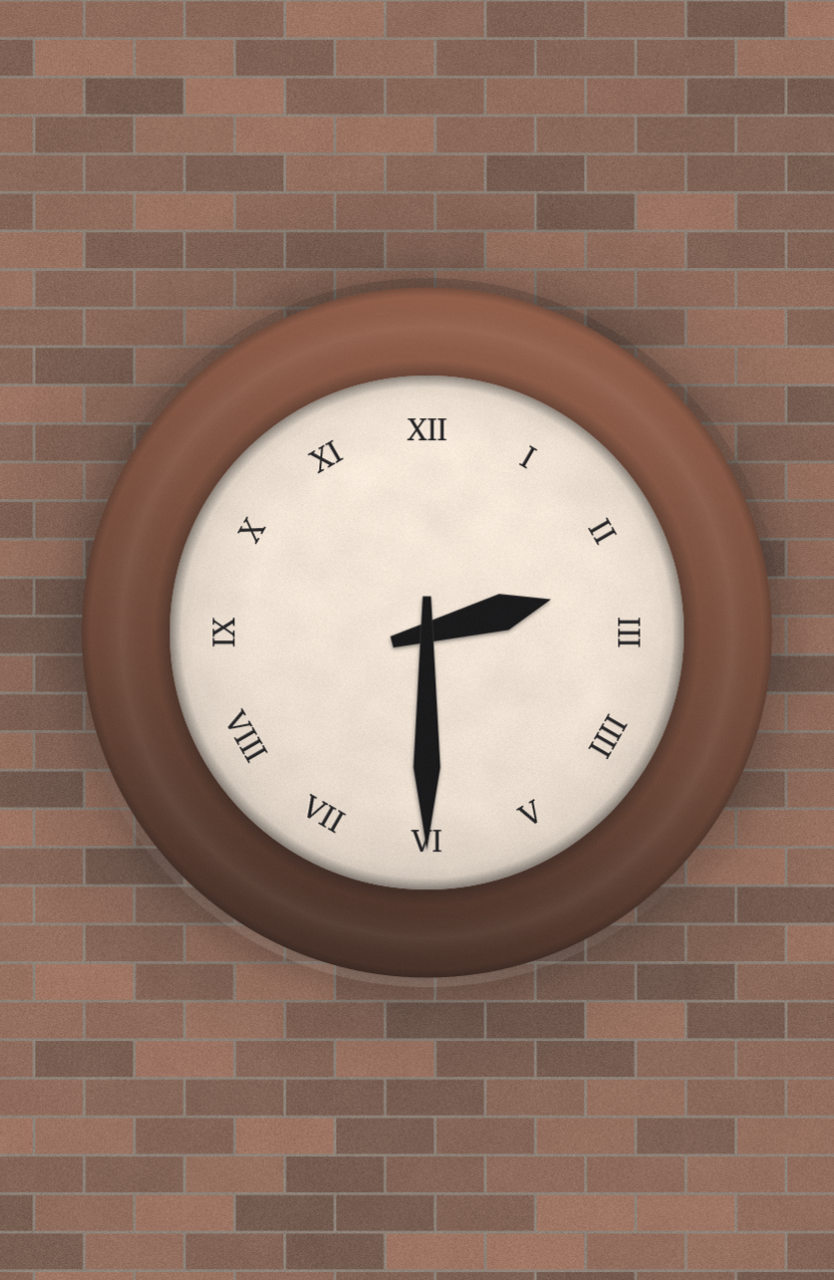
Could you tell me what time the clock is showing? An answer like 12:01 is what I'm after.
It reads 2:30
